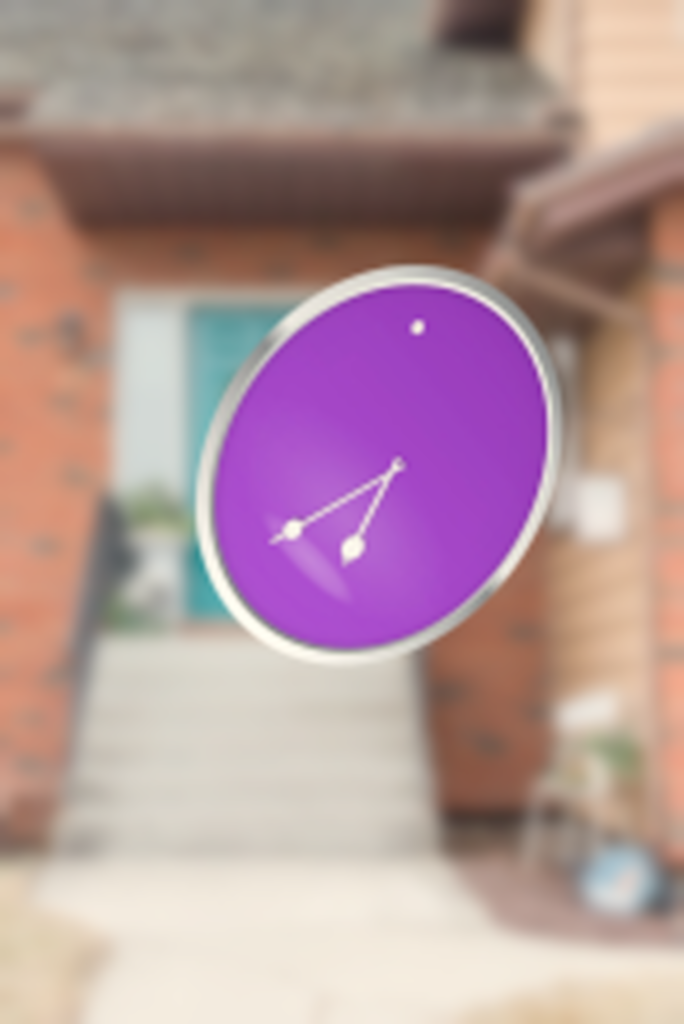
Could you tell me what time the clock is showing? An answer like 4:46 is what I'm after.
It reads 6:40
